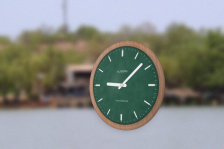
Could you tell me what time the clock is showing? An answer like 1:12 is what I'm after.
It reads 9:08
